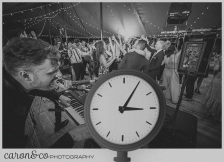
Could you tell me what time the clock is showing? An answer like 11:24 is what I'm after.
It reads 3:05
